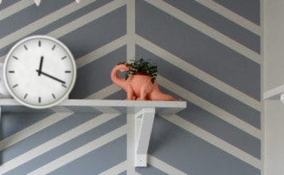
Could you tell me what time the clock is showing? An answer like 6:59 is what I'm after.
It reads 12:19
